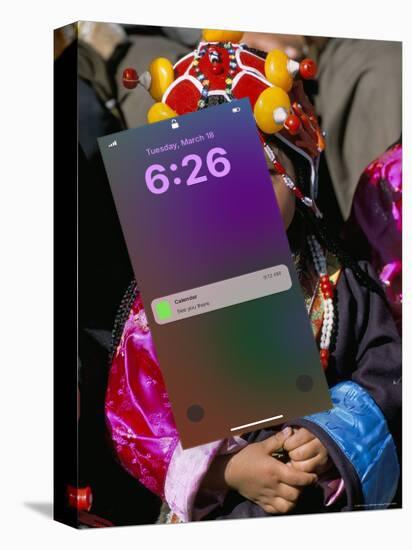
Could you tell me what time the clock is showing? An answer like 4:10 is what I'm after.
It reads 6:26
